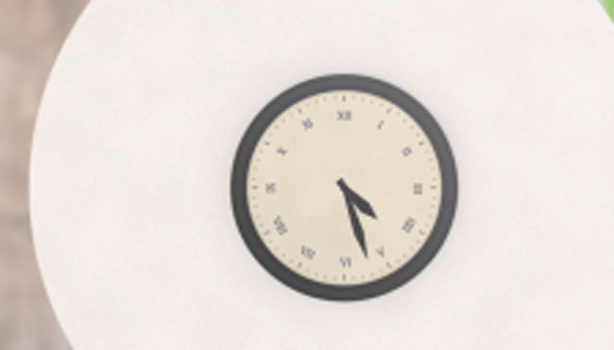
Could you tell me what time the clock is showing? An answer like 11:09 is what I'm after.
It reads 4:27
